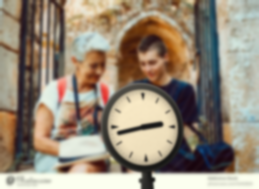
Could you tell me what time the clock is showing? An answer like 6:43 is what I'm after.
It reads 2:43
